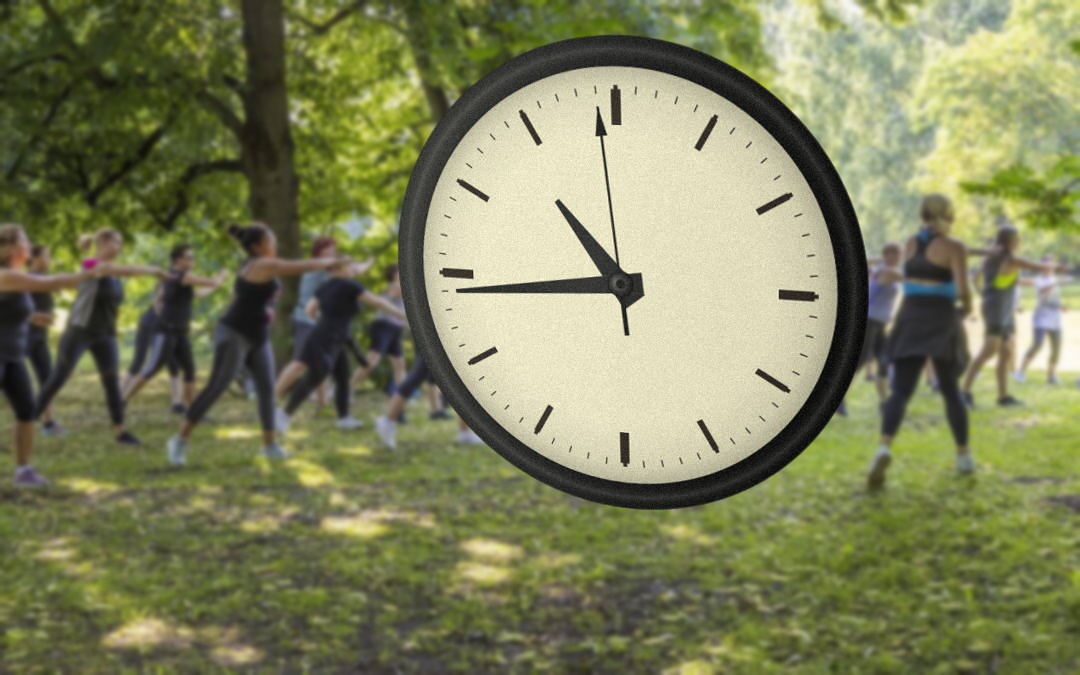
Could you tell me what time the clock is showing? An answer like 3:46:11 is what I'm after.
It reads 10:43:59
